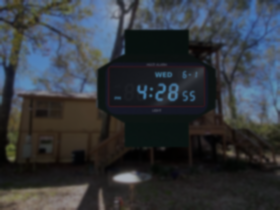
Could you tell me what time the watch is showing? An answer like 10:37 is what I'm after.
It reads 4:28
